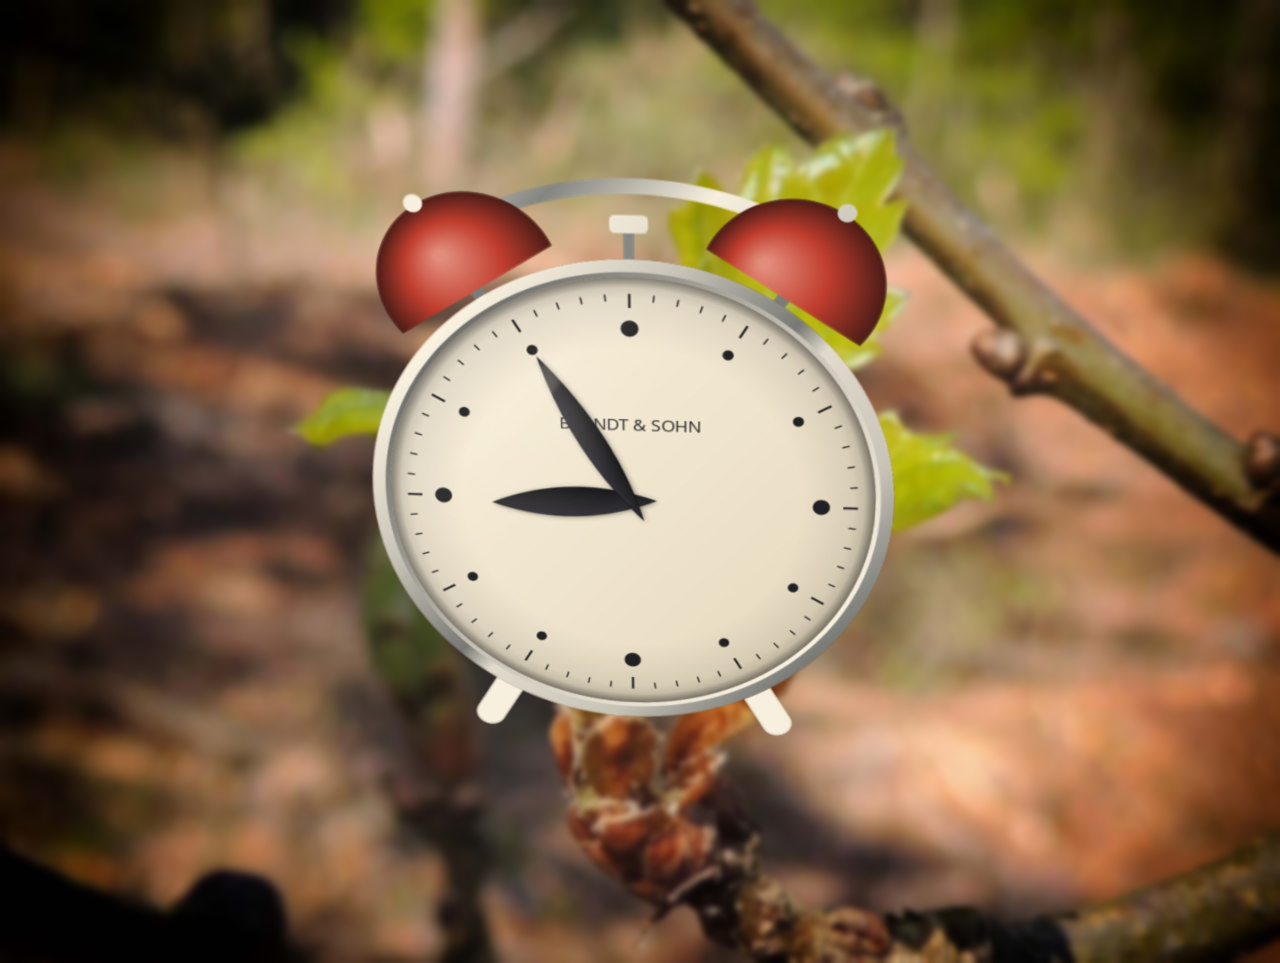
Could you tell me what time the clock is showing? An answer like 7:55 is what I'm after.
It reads 8:55
